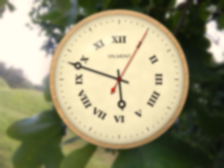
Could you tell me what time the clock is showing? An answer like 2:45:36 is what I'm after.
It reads 5:48:05
